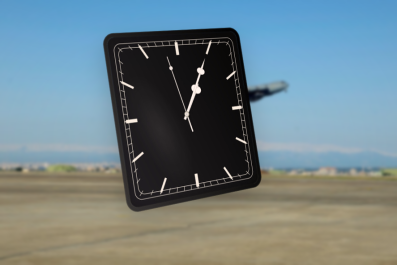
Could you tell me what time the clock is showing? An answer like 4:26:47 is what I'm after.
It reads 1:04:58
